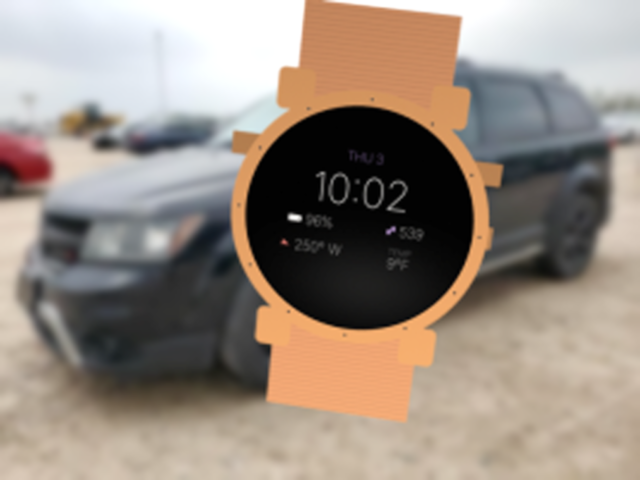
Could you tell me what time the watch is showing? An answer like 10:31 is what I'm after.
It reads 10:02
